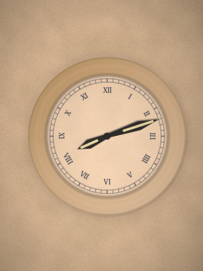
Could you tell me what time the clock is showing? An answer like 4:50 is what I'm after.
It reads 8:12
